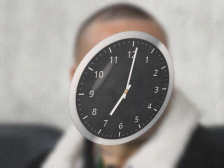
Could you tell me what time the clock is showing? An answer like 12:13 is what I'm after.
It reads 7:01
